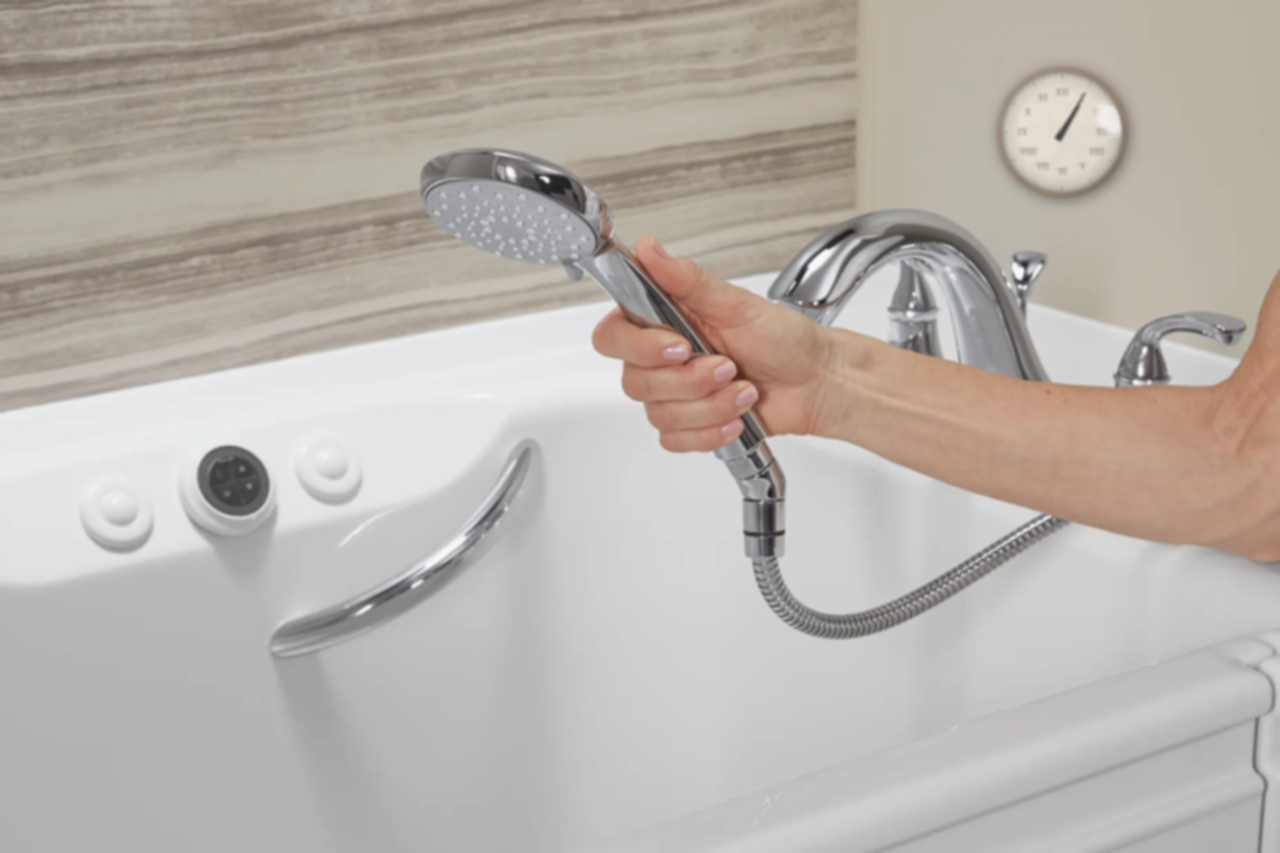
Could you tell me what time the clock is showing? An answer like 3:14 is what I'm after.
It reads 1:05
